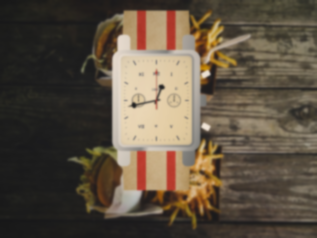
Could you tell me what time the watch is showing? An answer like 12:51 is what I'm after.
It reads 12:43
